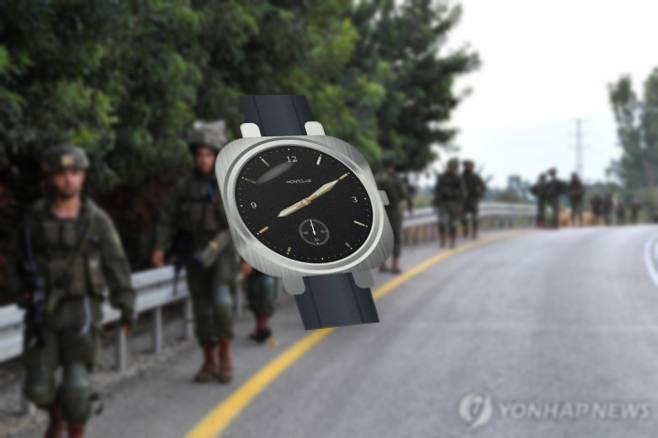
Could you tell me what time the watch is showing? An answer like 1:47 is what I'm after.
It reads 8:10
